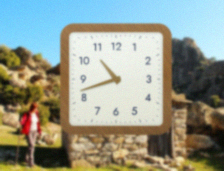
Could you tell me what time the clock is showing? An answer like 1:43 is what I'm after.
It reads 10:42
